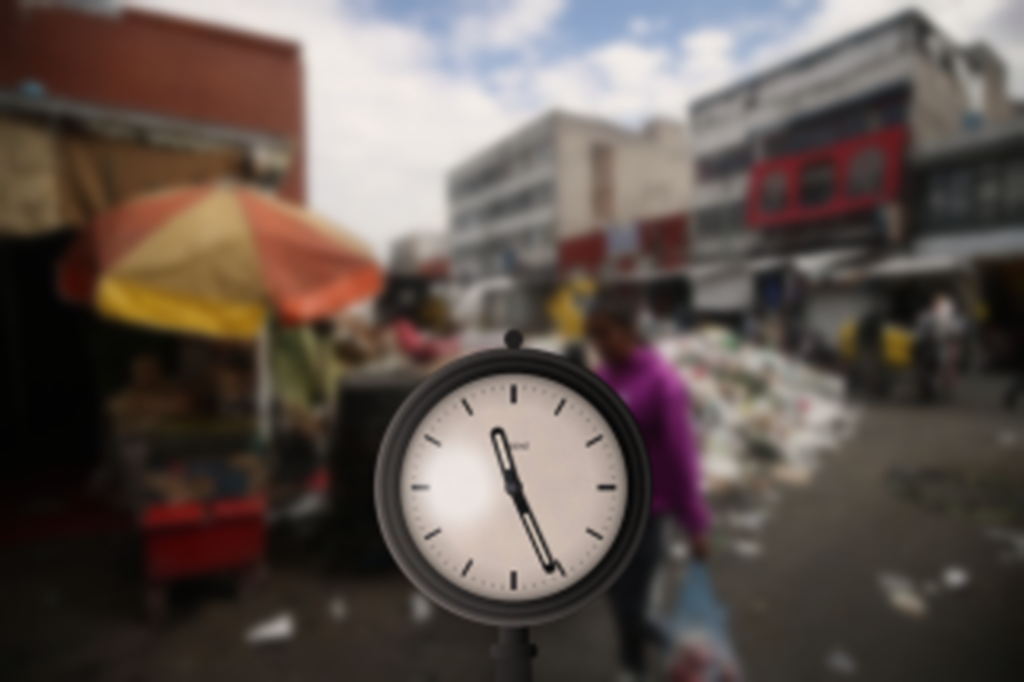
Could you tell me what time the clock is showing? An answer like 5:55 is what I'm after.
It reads 11:26
